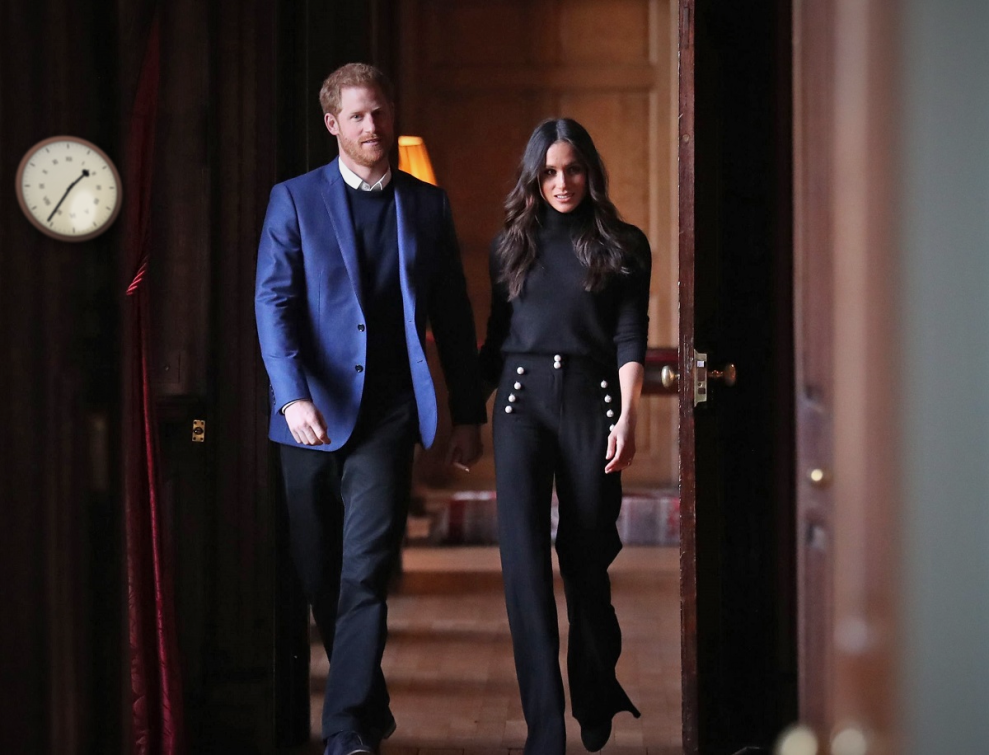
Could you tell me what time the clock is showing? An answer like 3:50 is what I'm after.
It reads 1:36
